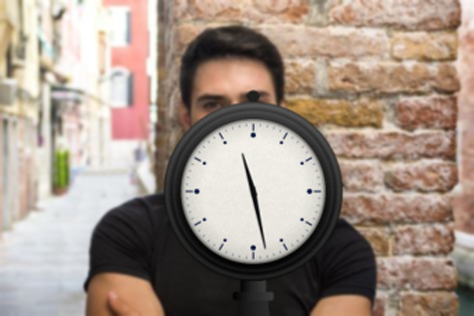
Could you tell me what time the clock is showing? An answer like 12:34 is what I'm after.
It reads 11:28
